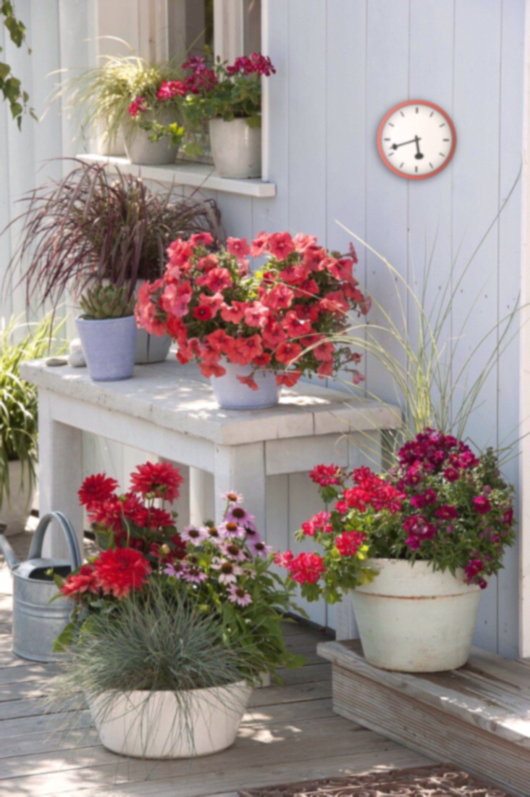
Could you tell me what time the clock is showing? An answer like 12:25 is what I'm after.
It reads 5:42
